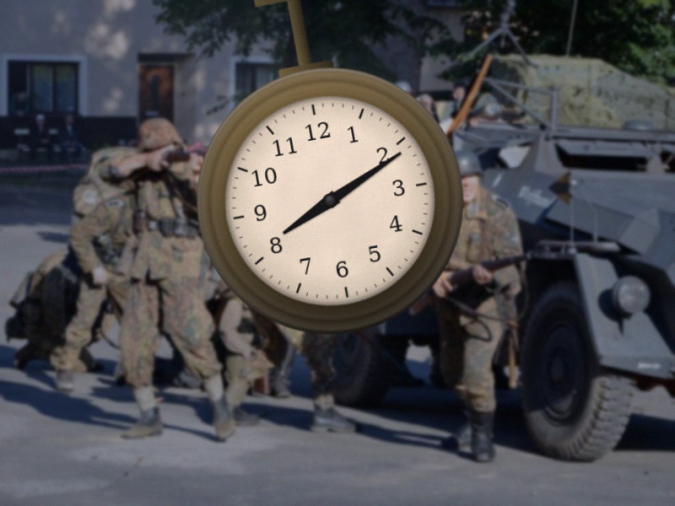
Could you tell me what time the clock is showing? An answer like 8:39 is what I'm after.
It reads 8:11
